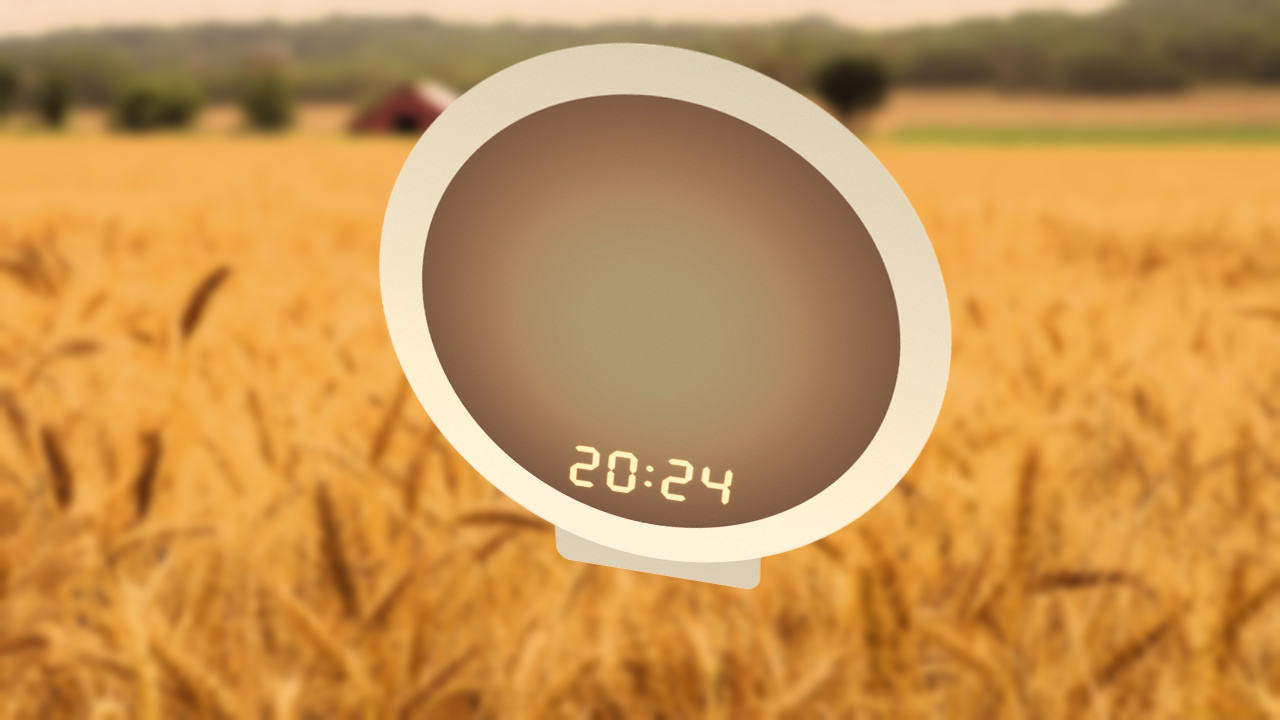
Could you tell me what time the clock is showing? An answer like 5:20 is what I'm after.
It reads 20:24
